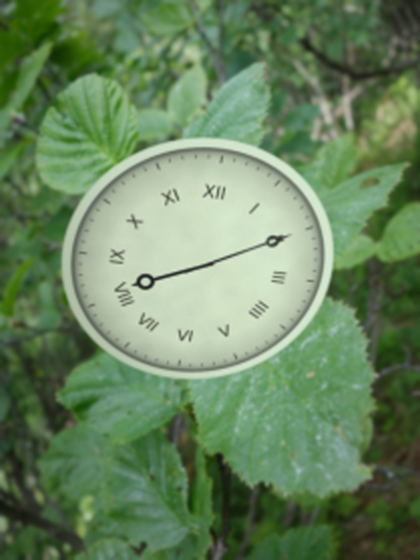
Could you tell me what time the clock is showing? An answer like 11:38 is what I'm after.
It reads 8:10
